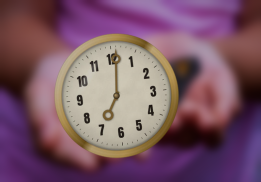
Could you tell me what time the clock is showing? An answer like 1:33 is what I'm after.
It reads 7:01
